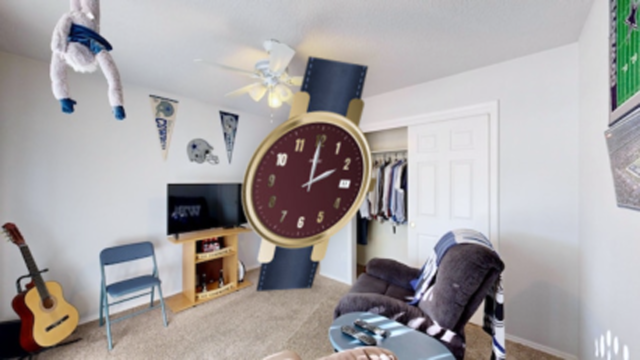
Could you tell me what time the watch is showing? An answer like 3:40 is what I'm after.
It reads 2:00
